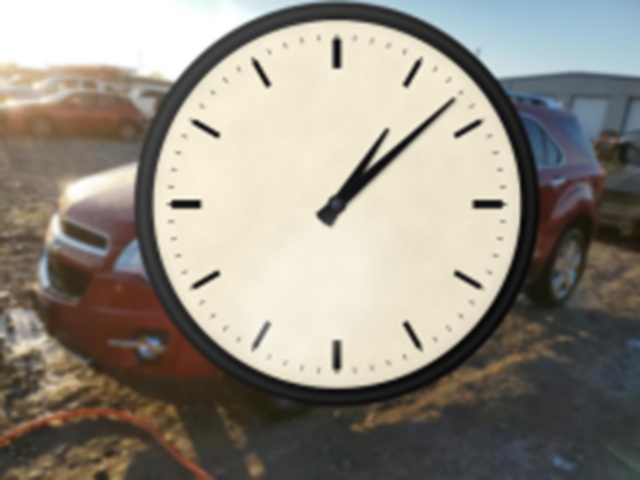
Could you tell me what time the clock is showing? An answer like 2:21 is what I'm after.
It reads 1:08
